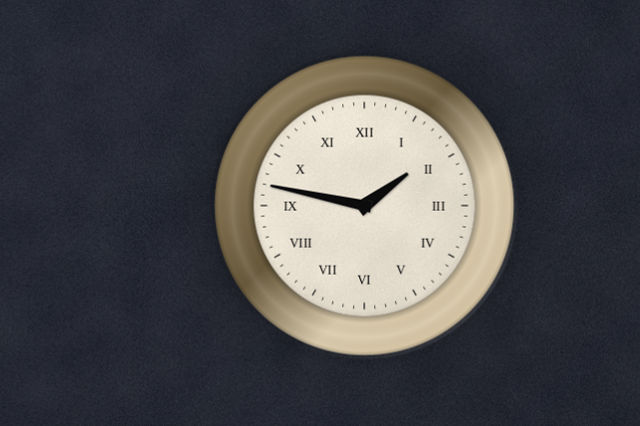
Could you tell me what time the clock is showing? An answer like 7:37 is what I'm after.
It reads 1:47
